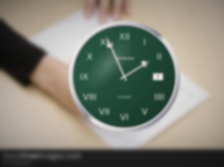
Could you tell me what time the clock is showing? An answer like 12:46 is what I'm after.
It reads 1:56
